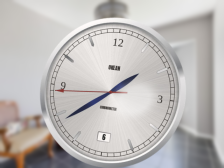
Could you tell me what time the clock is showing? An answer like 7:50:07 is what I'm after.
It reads 1:38:44
